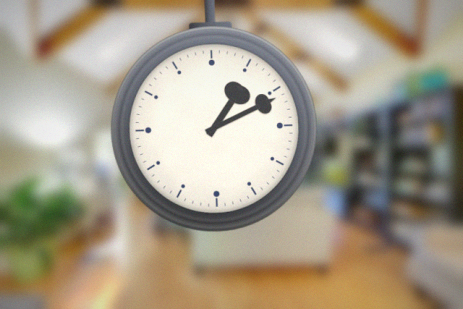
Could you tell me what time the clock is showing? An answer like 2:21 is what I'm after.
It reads 1:11
